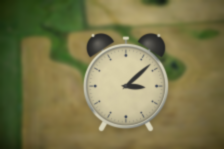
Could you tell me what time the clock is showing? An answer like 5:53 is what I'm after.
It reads 3:08
